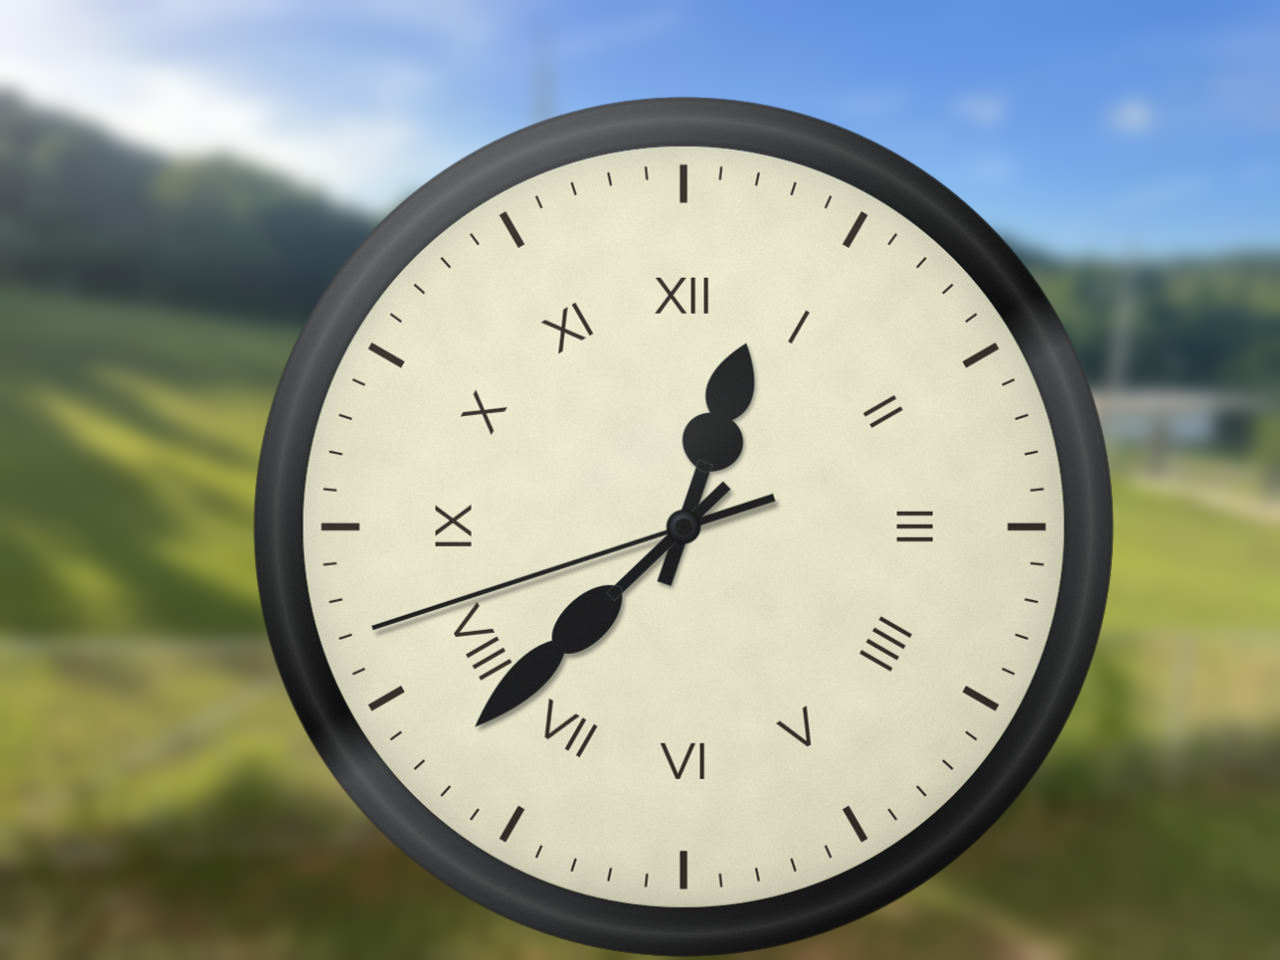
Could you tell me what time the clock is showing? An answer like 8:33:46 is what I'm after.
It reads 12:37:42
